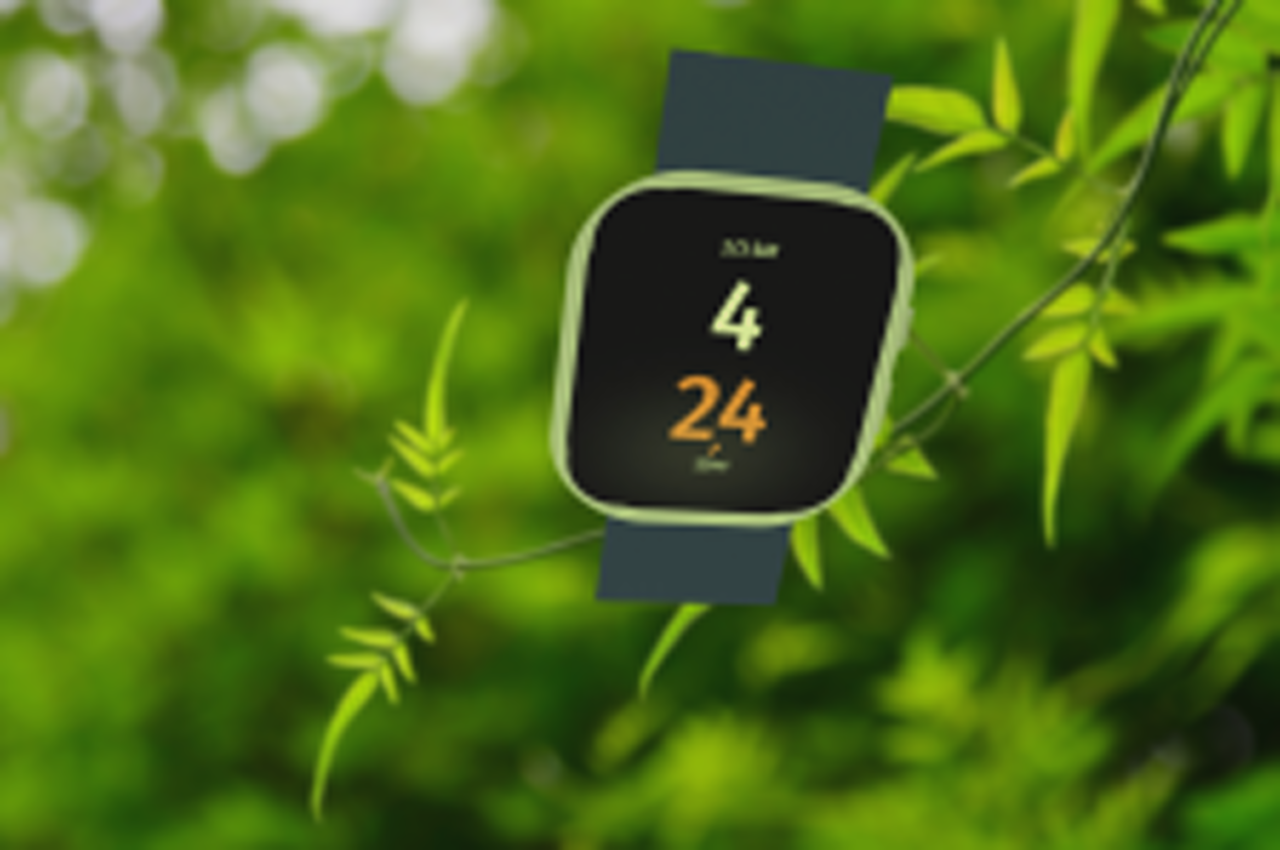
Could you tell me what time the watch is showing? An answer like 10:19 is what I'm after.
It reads 4:24
